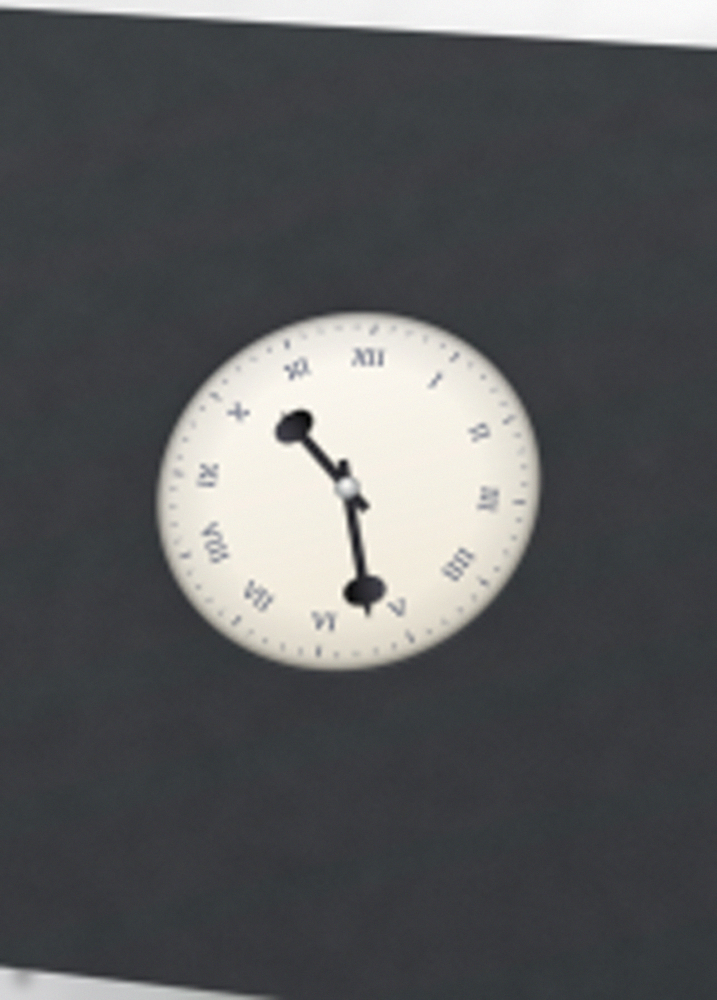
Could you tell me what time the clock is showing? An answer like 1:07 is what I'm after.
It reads 10:27
